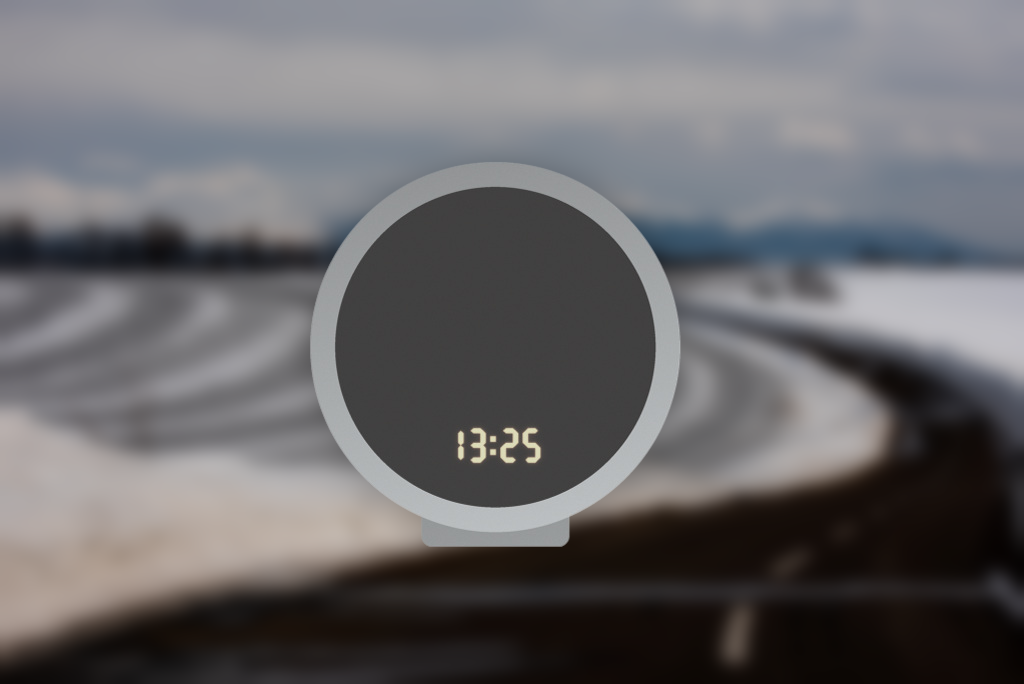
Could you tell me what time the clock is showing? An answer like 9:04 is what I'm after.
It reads 13:25
